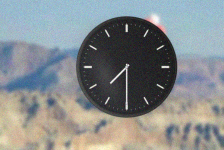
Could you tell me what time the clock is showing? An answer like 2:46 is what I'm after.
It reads 7:30
